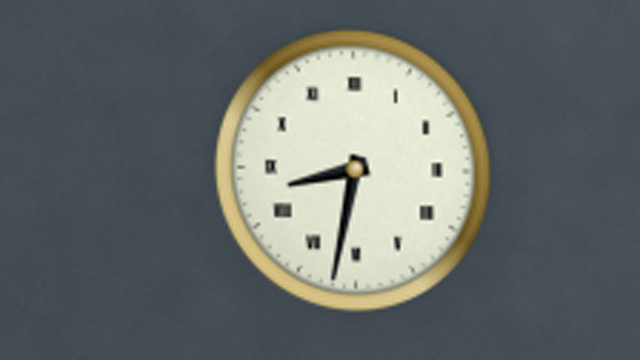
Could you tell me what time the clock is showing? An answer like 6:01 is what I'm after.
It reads 8:32
